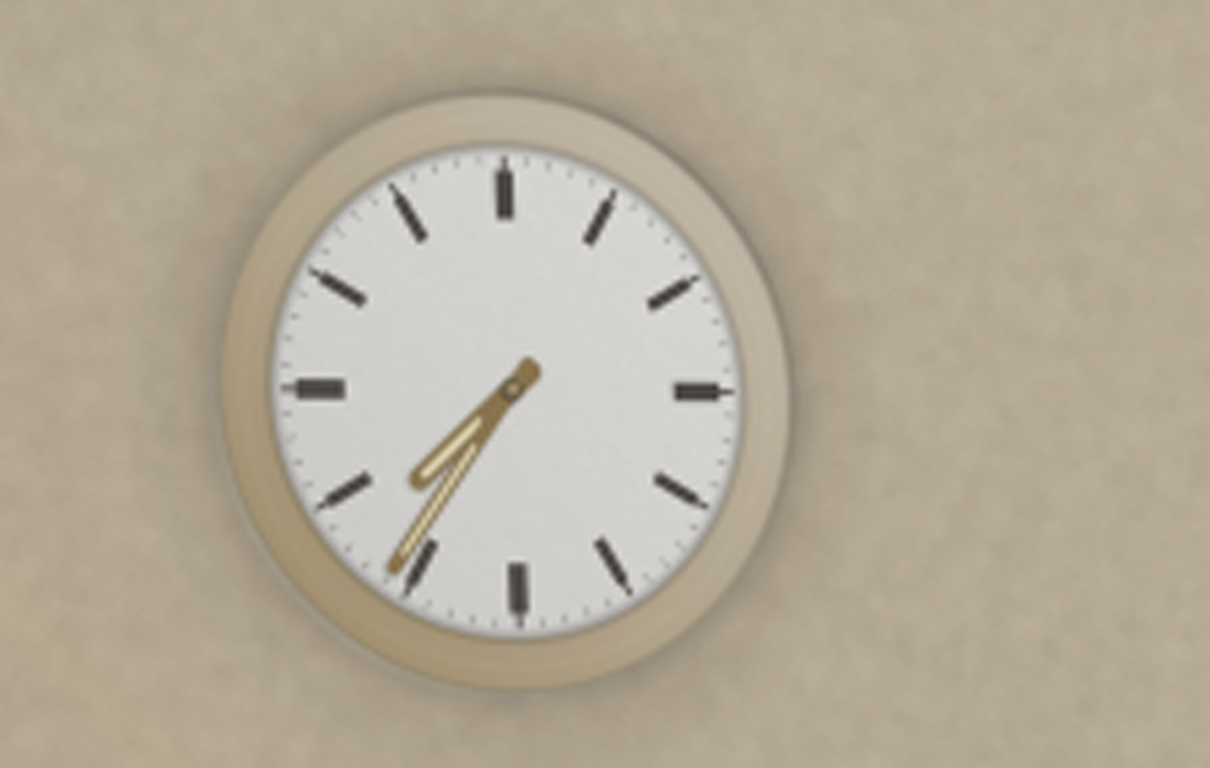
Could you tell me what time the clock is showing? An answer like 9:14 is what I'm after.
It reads 7:36
